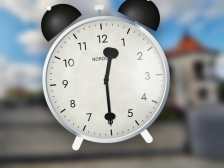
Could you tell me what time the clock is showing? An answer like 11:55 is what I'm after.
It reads 12:30
